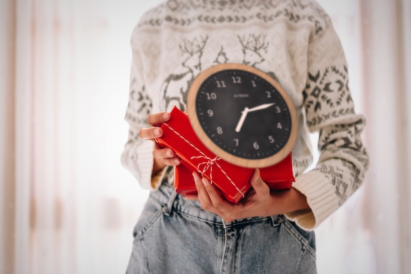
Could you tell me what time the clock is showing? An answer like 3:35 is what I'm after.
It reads 7:13
